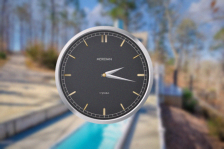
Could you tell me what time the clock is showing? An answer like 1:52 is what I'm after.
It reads 2:17
